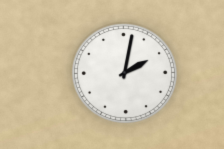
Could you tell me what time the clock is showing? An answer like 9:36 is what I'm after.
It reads 2:02
